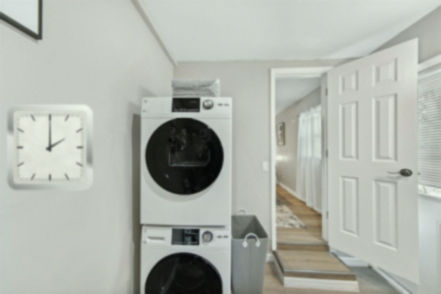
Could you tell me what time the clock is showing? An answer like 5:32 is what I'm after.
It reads 2:00
